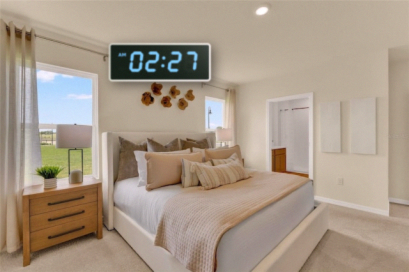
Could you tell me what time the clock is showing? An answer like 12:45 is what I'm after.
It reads 2:27
